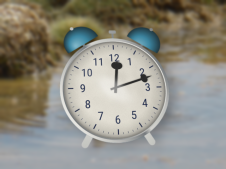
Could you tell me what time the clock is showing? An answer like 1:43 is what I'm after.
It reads 12:12
